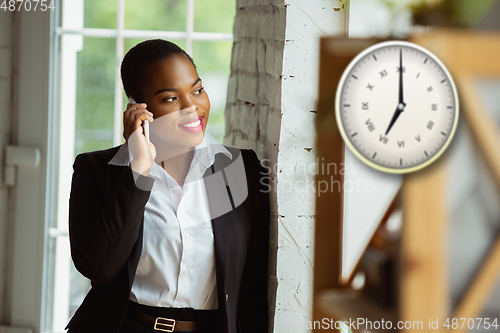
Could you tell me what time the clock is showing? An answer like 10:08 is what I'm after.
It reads 7:00
